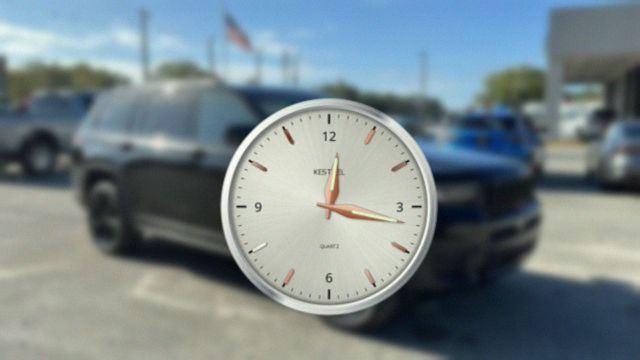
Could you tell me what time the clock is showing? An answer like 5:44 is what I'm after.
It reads 12:17
